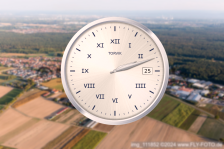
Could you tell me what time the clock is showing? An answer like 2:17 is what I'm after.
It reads 2:12
